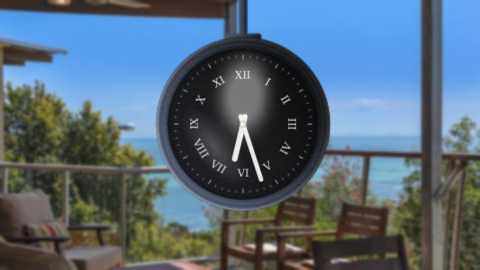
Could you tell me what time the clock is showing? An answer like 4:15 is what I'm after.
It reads 6:27
